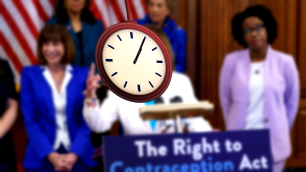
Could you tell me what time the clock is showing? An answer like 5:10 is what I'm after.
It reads 1:05
